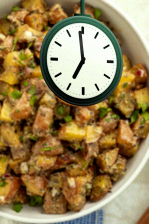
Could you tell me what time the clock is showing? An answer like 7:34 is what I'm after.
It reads 6:59
